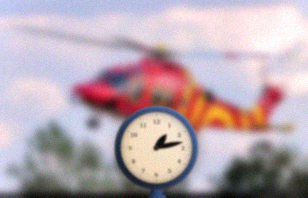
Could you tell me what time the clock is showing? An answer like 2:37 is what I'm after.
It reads 1:13
